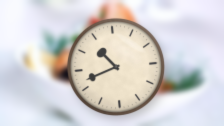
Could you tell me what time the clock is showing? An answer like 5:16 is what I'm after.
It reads 10:42
